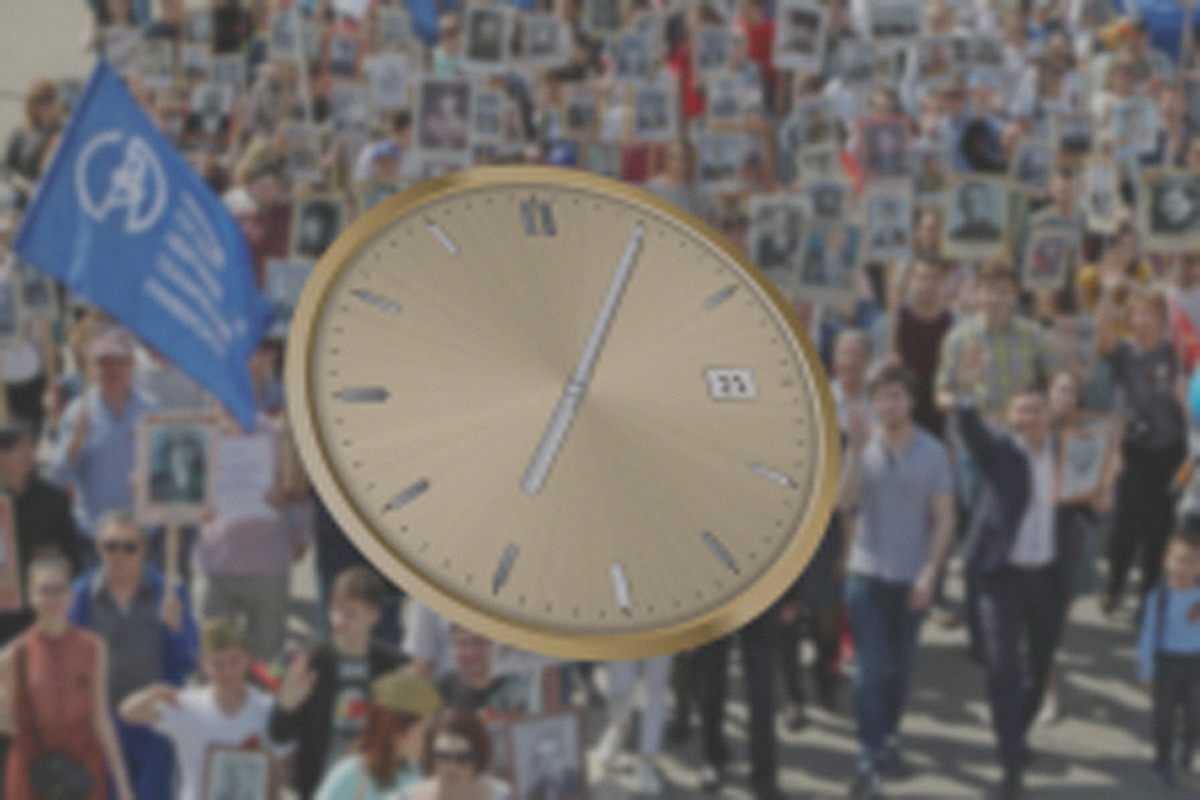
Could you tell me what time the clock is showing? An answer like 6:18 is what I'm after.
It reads 7:05
